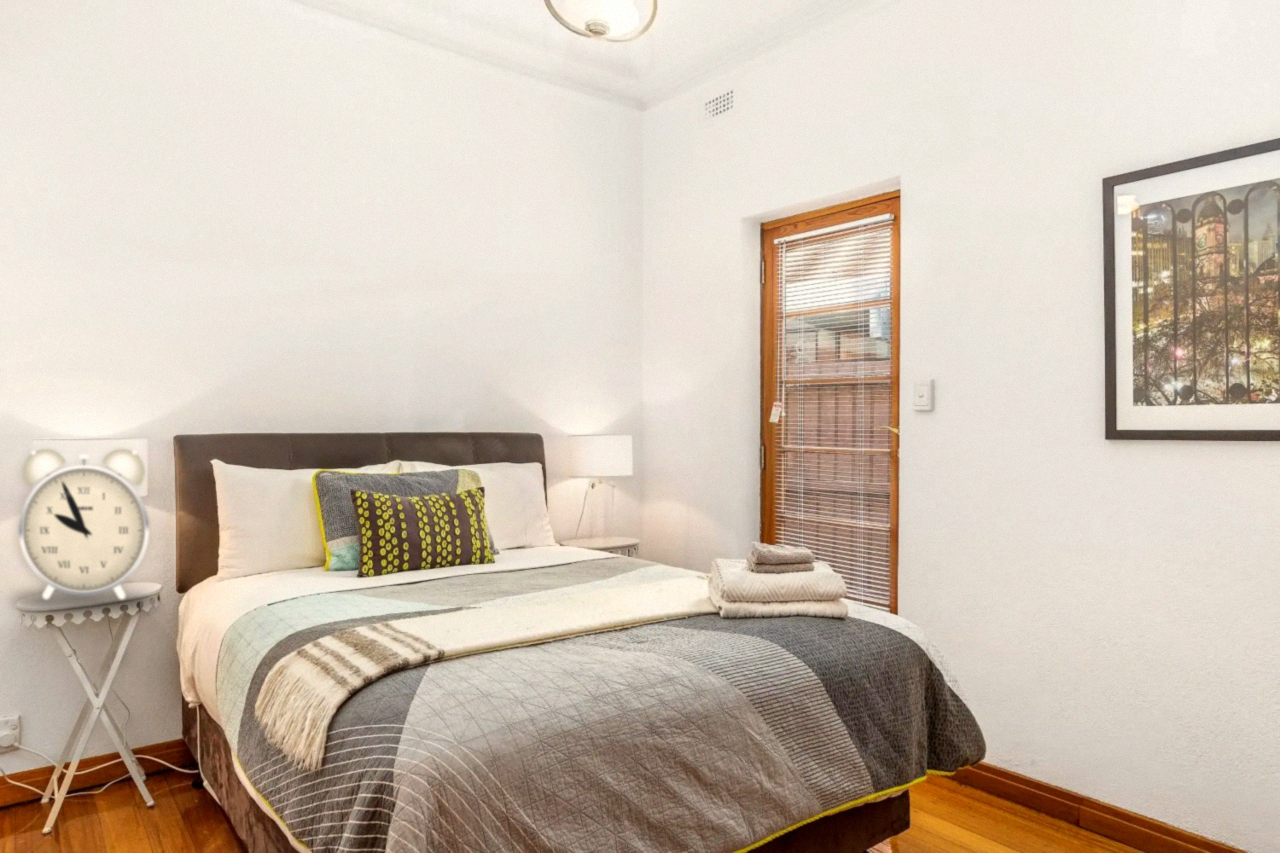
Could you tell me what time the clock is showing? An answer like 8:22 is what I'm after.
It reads 9:56
